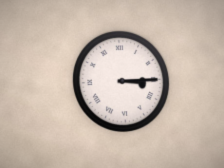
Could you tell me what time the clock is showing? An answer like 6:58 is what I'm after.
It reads 3:15
